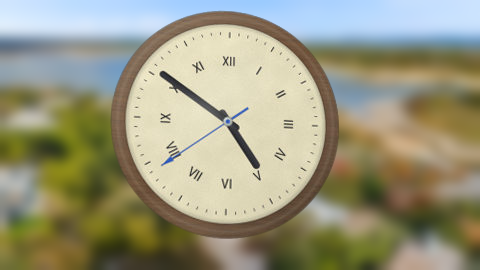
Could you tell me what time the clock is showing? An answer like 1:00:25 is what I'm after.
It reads 4:50:39
